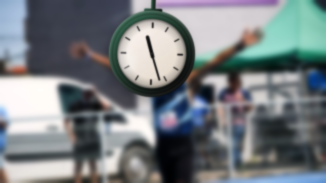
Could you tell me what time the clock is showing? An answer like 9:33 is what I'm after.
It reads 11:27
